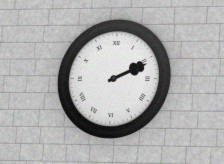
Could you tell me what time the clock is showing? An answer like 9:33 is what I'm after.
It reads 2:11
